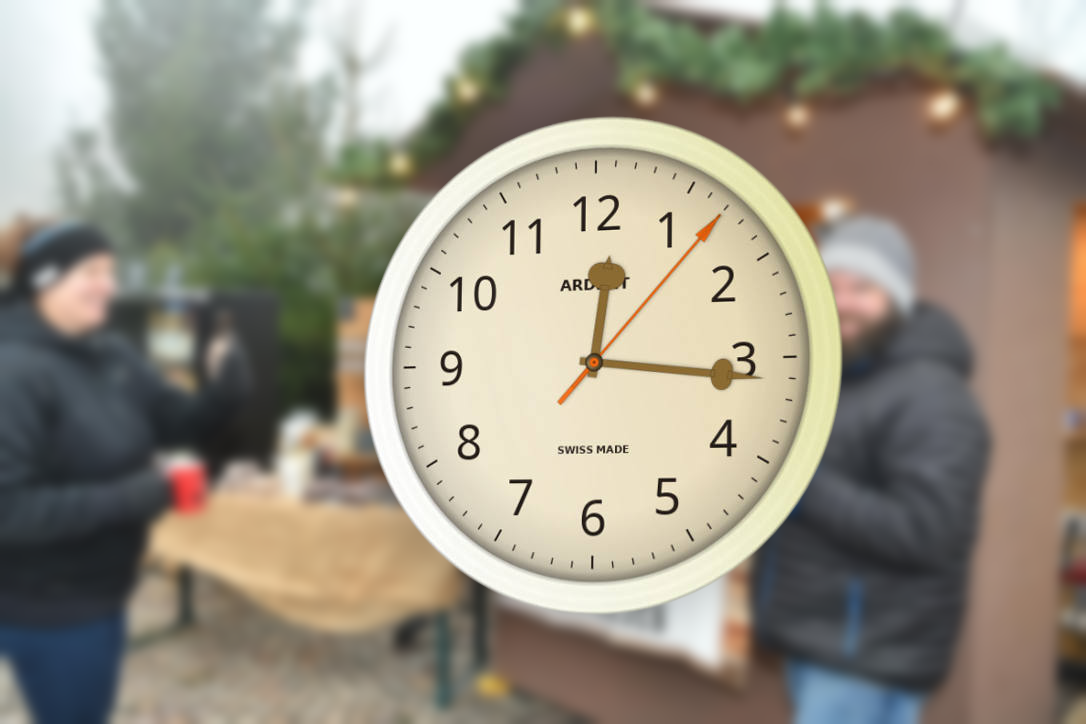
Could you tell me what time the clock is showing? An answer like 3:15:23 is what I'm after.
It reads 12:16:07
